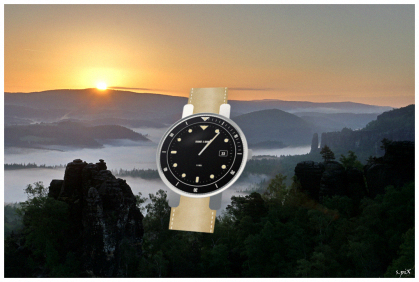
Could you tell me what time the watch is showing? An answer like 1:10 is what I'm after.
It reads 1:06
